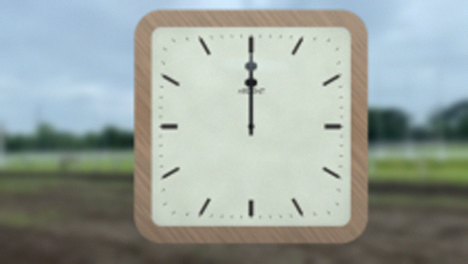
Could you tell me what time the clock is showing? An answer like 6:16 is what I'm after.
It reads 12:00
